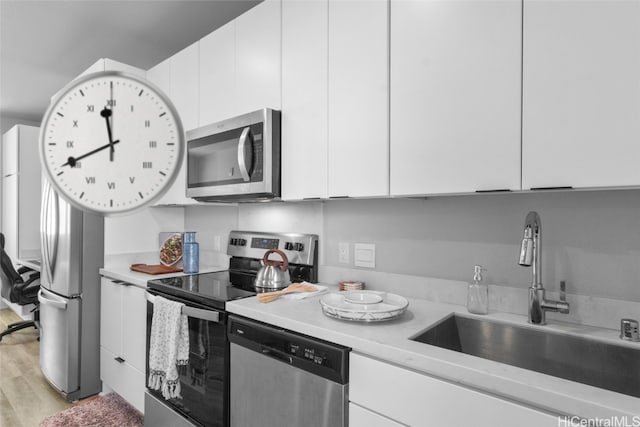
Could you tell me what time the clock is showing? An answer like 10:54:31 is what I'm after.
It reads 11:41:00
